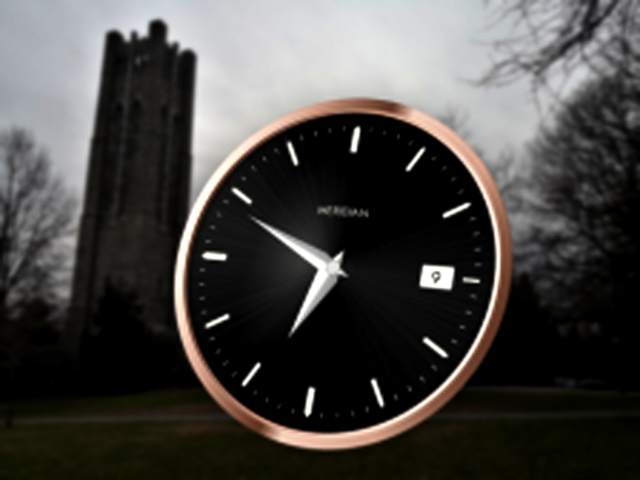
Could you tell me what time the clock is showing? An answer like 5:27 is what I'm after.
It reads 6:49
